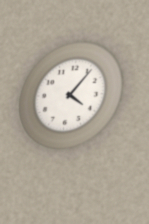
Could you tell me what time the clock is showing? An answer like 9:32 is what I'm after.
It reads 4:06
